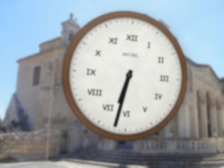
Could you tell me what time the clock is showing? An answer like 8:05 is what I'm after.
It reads 6:32
